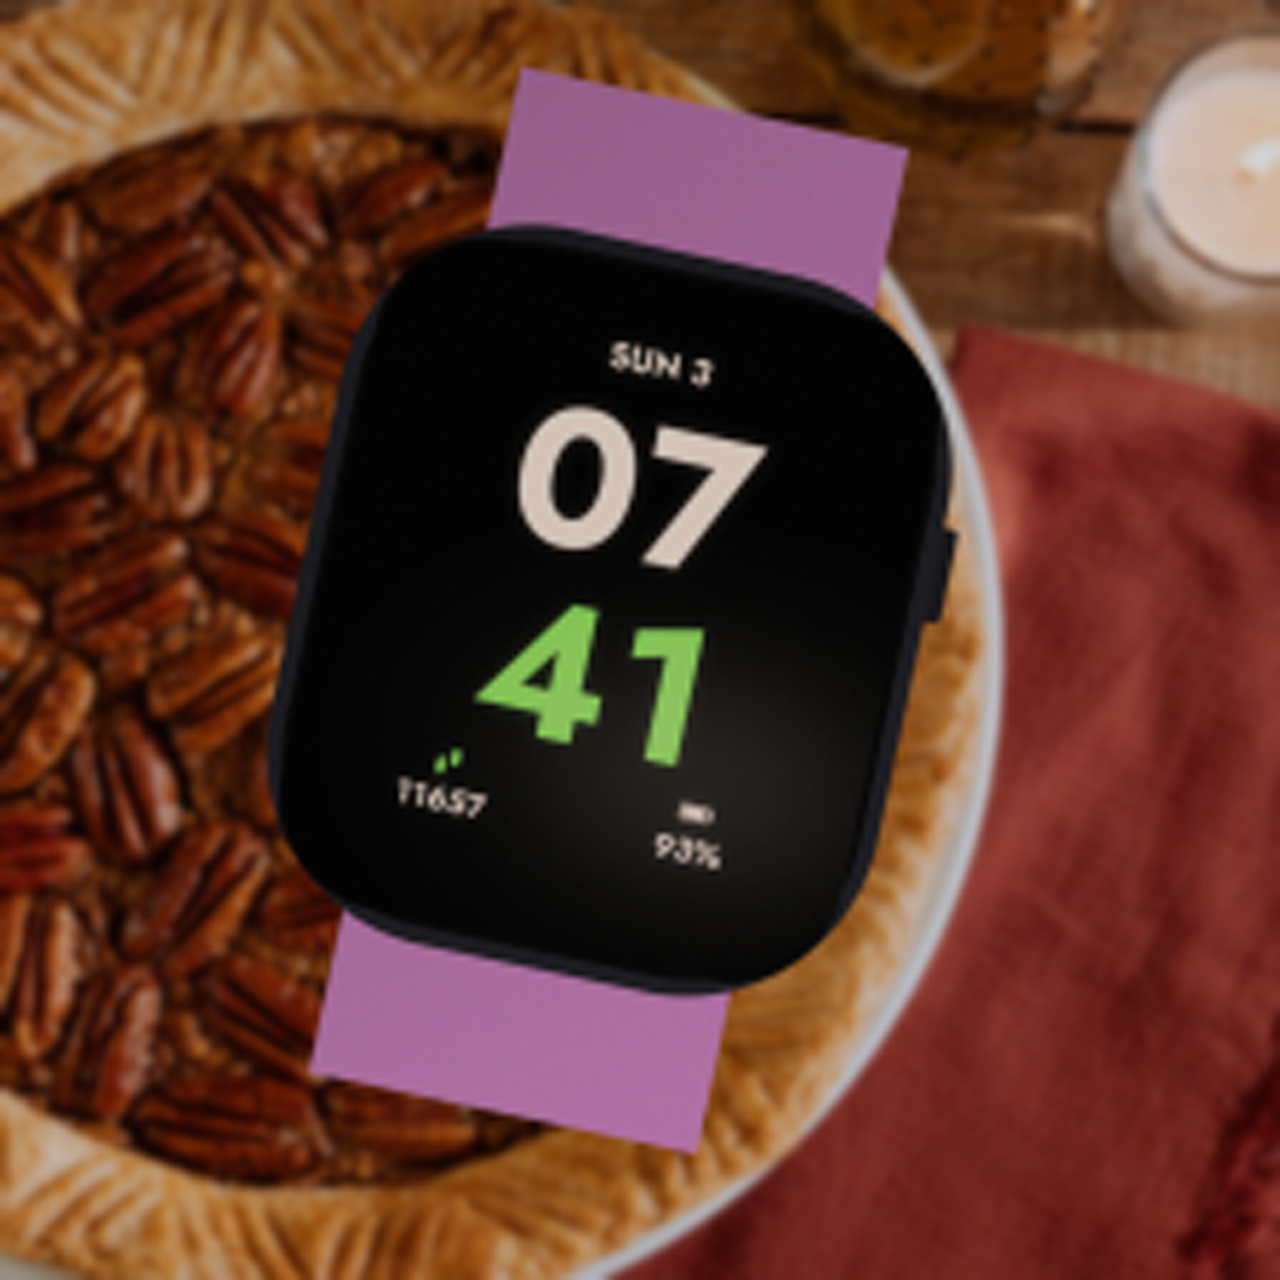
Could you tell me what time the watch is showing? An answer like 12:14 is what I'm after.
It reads 7:41
